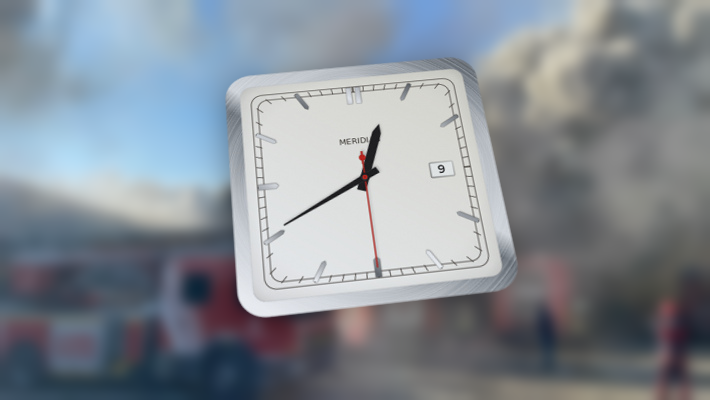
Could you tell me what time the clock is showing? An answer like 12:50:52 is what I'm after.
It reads 12:40:30
